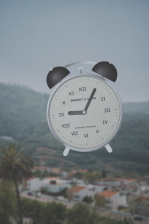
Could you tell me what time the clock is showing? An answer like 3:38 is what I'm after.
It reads 9:05
